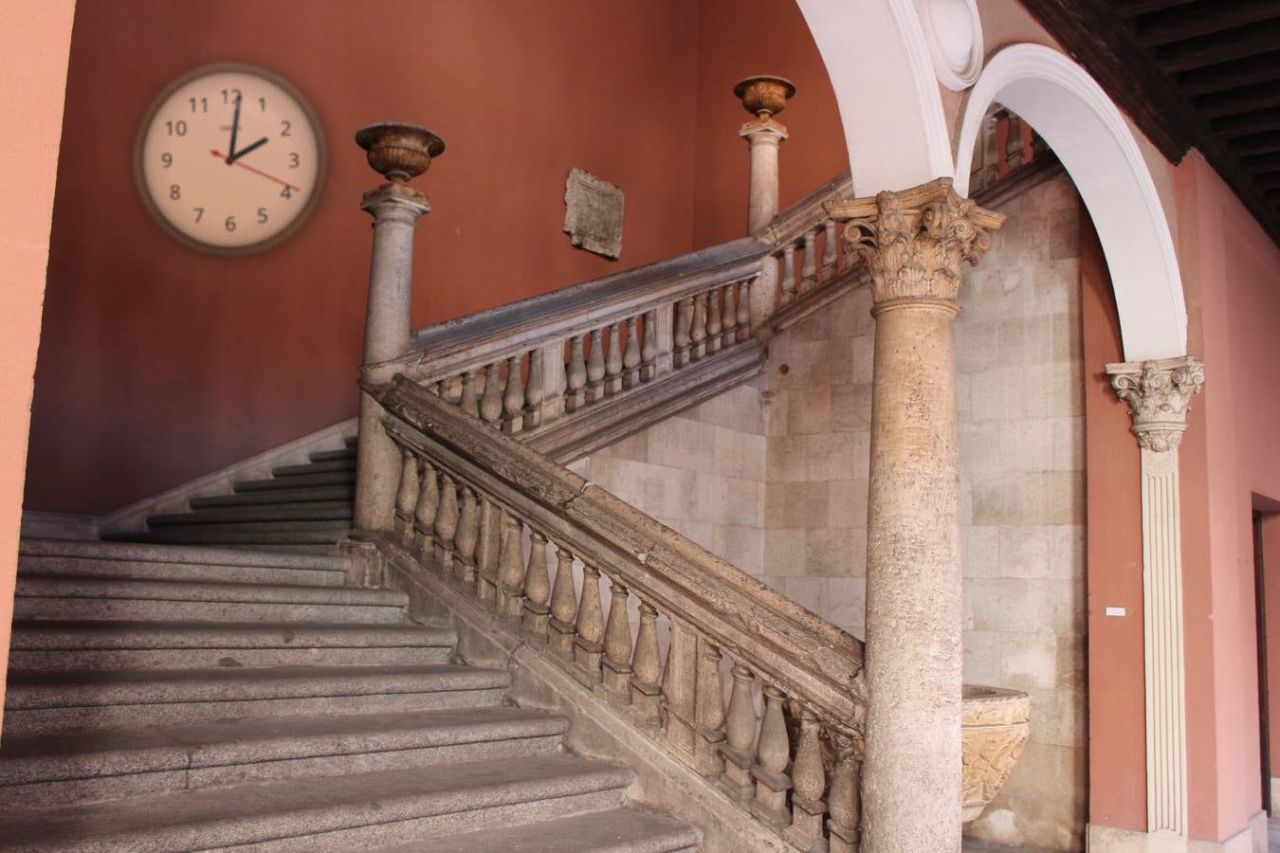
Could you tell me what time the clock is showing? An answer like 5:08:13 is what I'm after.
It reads 2:01:19
